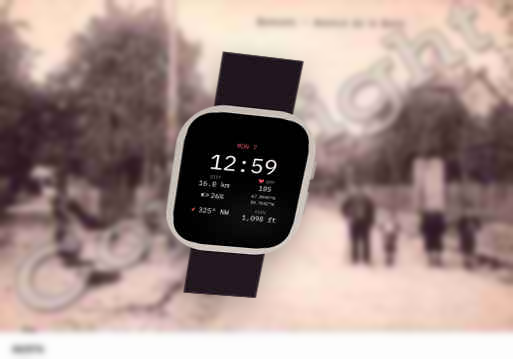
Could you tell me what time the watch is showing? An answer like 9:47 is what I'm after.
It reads 12:59
